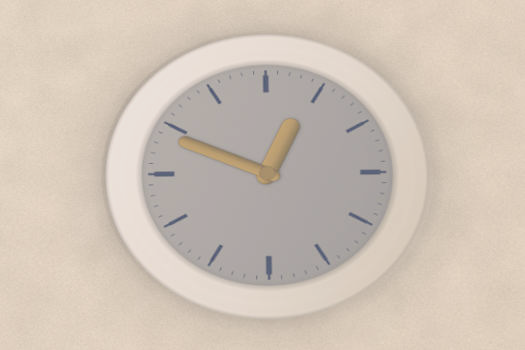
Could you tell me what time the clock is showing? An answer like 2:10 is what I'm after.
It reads 12:49
